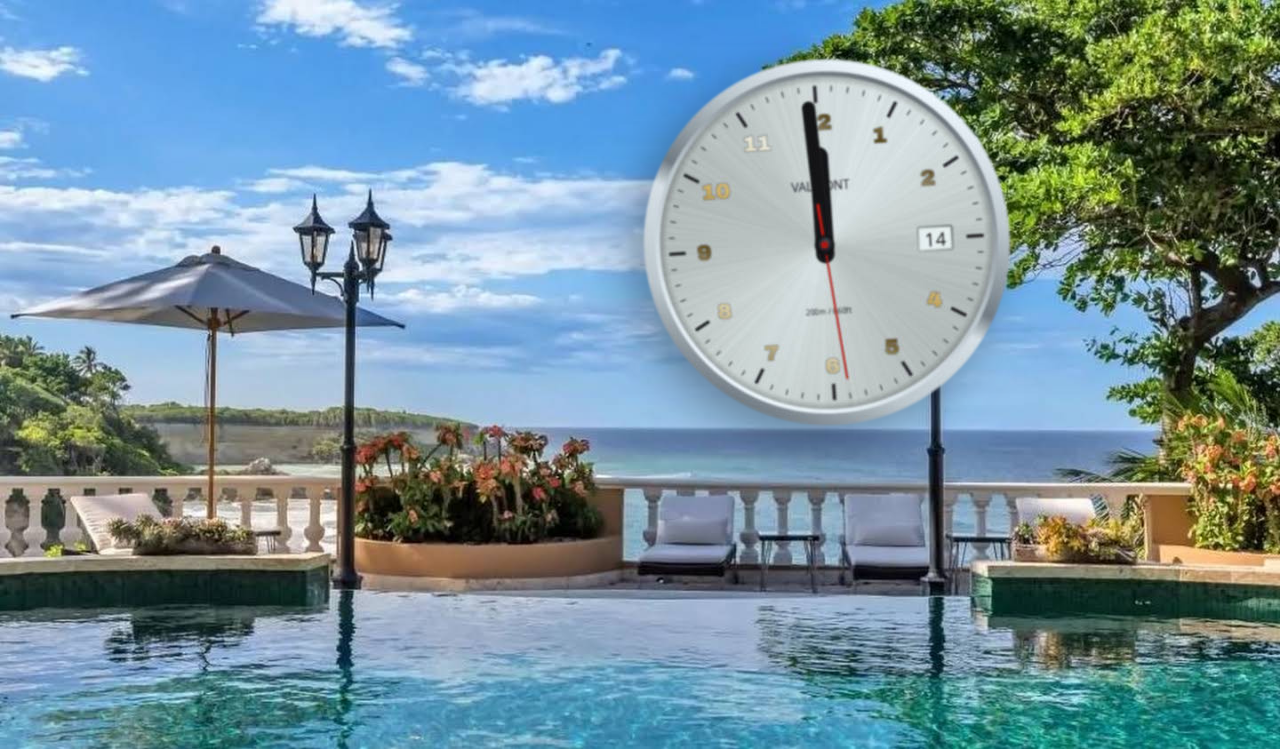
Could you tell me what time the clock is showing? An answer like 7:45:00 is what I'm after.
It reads 11:59:29
